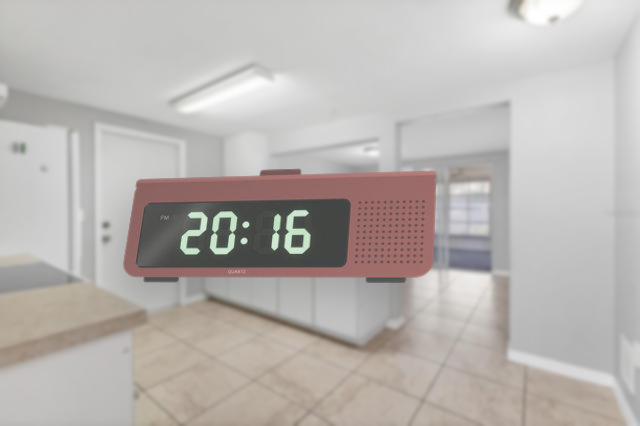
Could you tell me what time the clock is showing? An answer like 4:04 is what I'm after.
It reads 20:16
